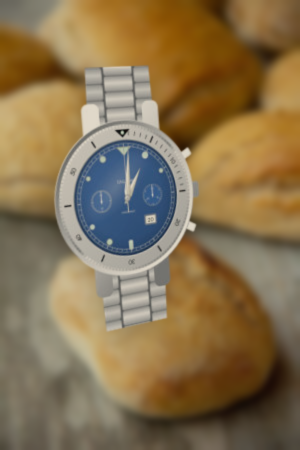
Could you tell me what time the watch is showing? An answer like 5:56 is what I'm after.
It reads 1:01
